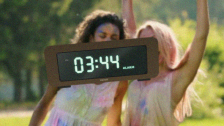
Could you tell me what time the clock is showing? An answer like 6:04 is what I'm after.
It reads 3:44
